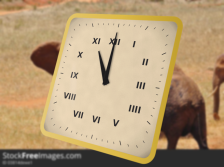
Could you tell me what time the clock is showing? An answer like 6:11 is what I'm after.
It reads 11:00
